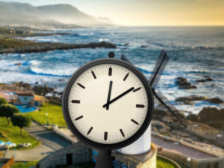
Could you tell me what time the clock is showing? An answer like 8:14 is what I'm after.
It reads 12:09
